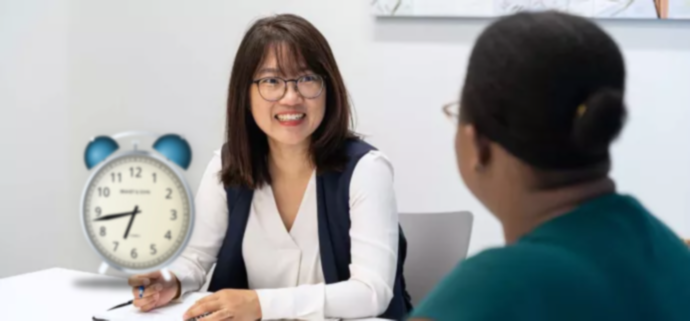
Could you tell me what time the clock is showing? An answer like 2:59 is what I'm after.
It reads 6:43
